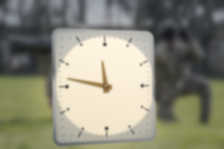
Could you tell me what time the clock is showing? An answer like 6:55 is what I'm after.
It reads 11:47
